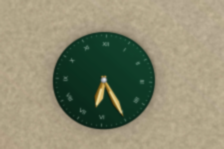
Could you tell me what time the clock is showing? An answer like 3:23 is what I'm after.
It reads 6:25
